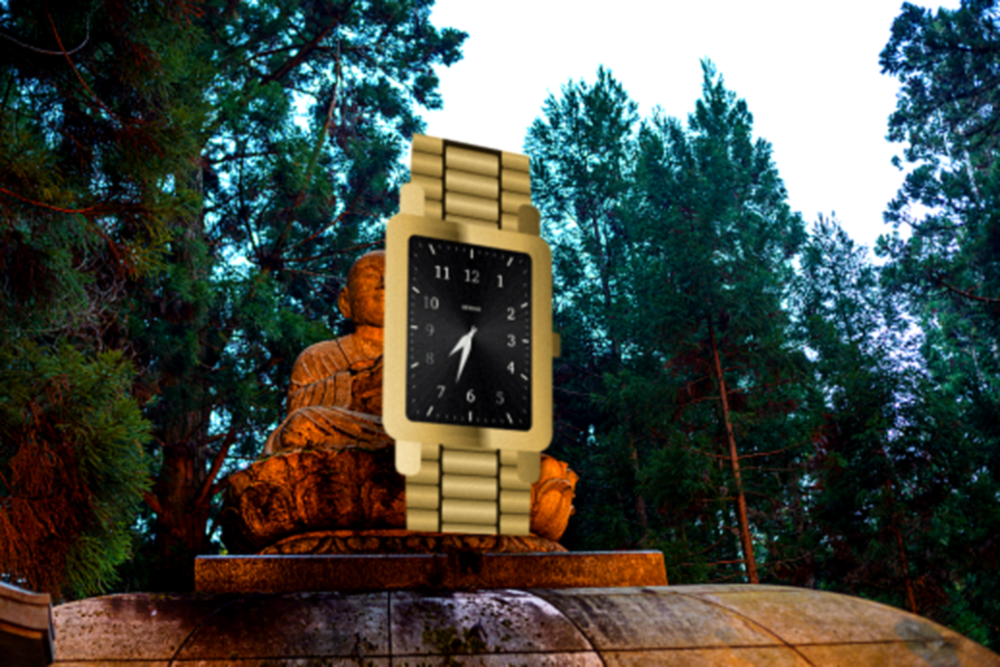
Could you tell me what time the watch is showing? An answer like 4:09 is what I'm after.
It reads 7:33
